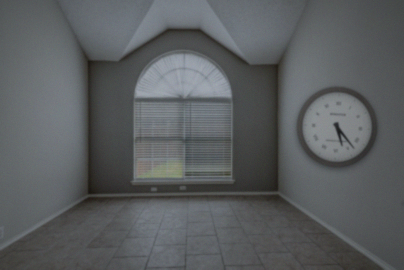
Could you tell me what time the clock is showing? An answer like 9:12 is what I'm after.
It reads 5:23
